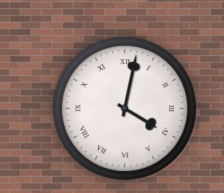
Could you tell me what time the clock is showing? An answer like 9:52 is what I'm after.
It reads 4:02
